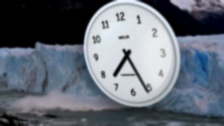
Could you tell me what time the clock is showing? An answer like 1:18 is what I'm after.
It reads 7:26
